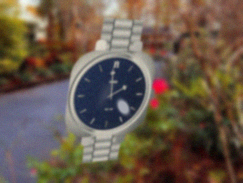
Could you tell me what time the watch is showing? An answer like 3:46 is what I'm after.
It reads 1:59
